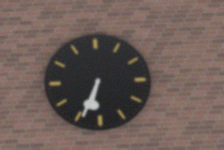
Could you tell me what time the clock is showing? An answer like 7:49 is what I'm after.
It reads 6:34
